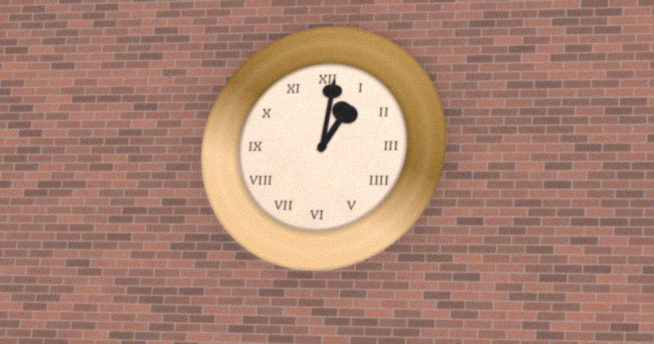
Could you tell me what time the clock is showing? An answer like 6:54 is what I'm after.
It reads 1:01
